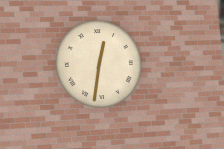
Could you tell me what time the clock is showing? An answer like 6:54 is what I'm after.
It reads 12:32
